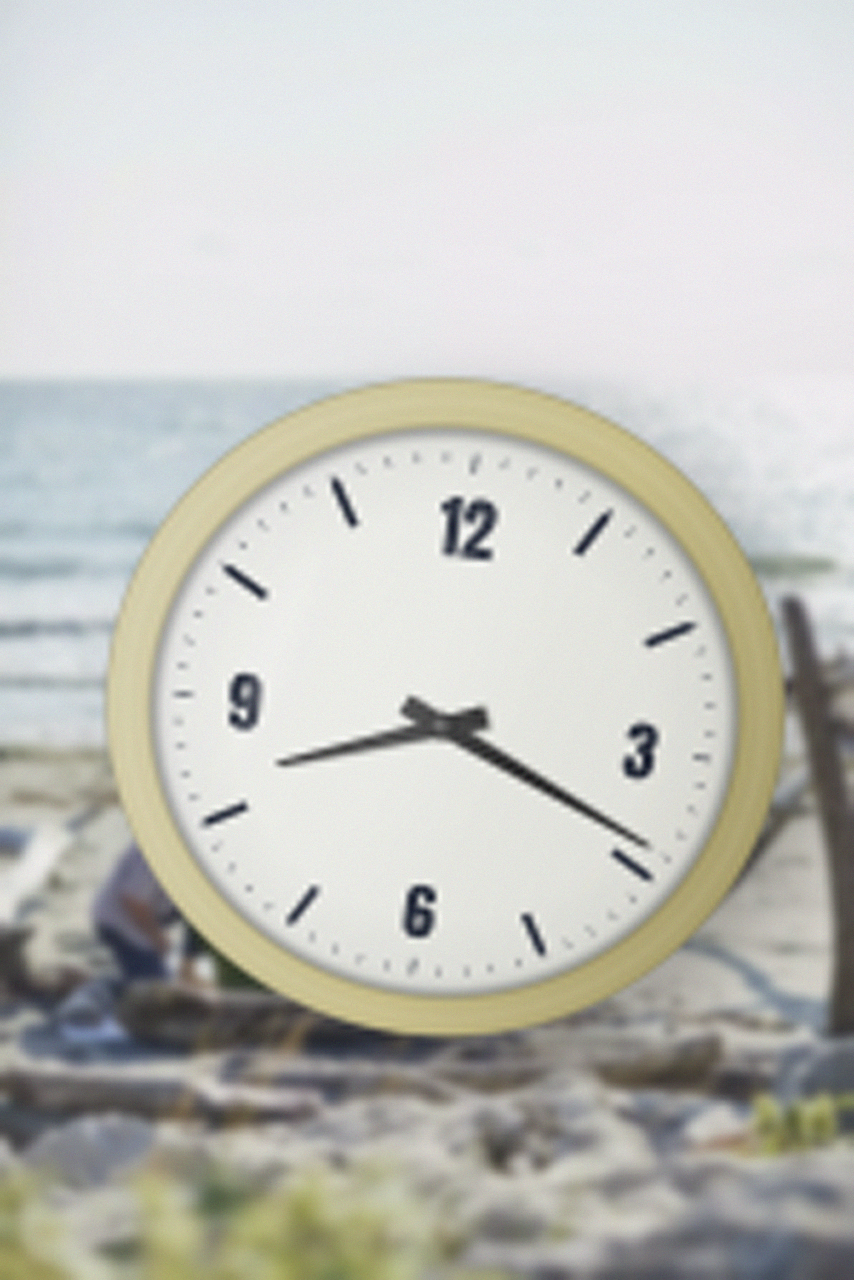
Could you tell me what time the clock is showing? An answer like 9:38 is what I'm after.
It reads 8:19
